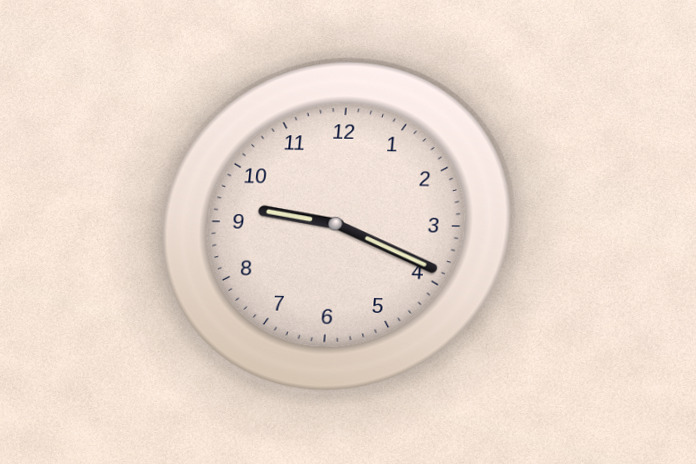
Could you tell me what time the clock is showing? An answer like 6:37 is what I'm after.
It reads 9:19
